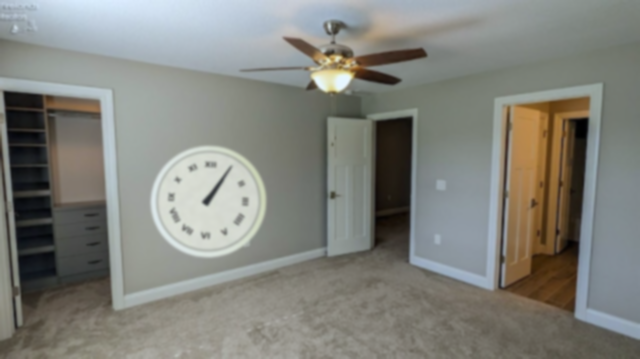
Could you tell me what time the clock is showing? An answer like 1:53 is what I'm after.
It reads 1:05
